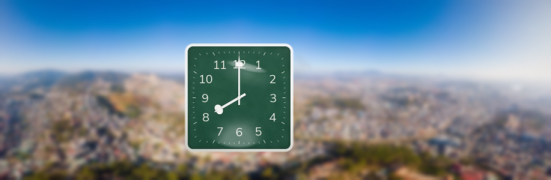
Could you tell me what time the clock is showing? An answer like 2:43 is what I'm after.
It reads 8:00
